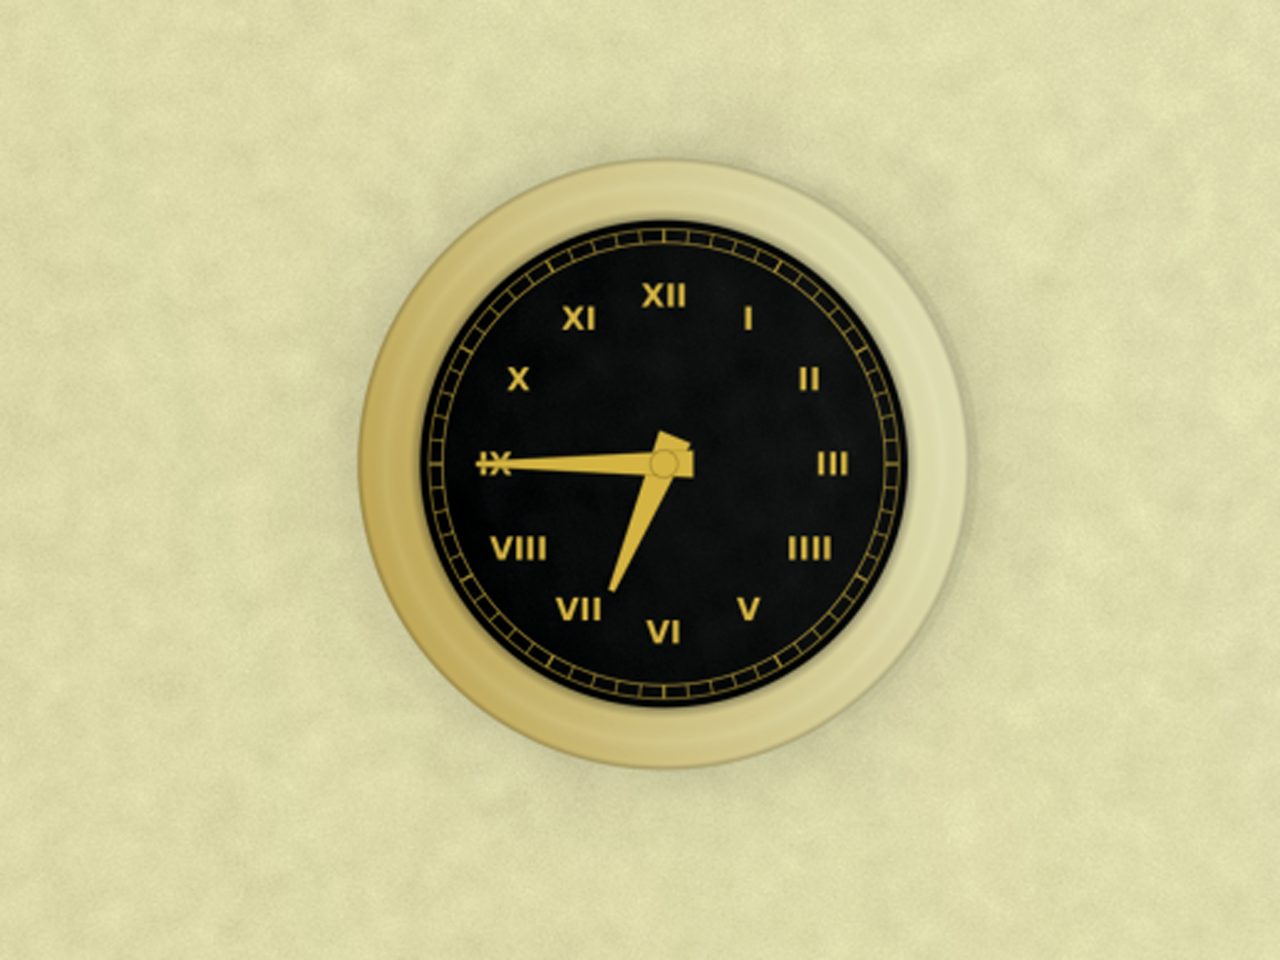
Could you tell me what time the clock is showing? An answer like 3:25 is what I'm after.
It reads 6:45
